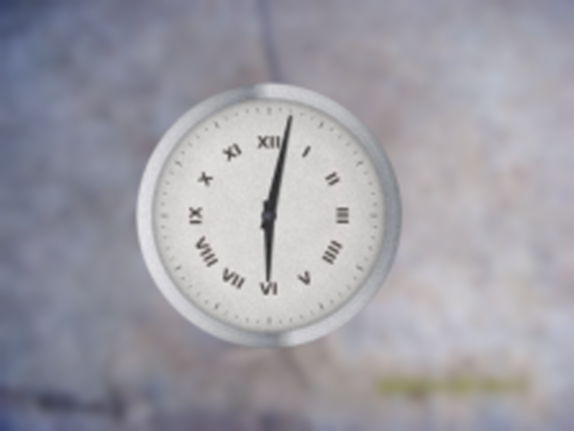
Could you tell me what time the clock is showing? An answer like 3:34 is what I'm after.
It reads 6:02
